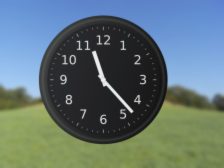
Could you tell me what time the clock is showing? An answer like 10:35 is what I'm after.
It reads 11:23
